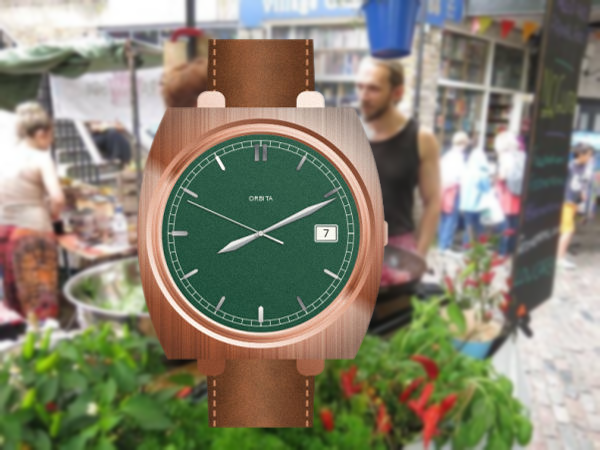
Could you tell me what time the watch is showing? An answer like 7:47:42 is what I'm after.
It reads 8:10:49
